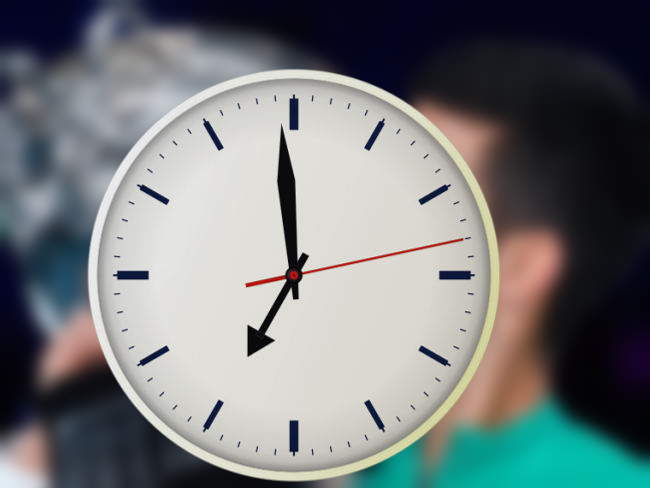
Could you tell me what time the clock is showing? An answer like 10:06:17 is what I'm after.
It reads 6:59:13
